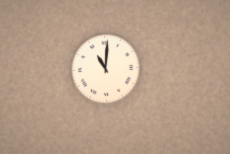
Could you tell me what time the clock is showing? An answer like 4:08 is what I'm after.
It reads 11:01
